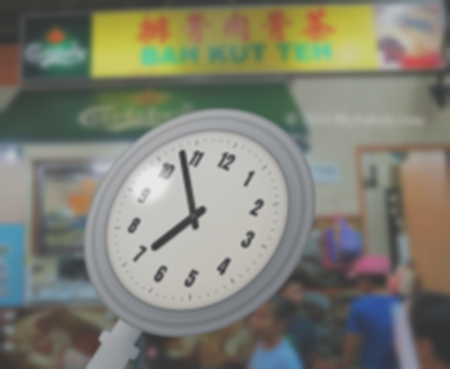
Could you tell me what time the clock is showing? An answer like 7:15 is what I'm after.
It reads 6:53
